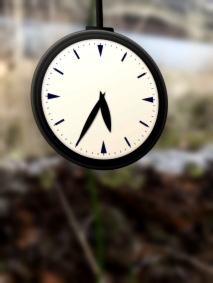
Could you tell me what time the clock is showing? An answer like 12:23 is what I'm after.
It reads 5:35
